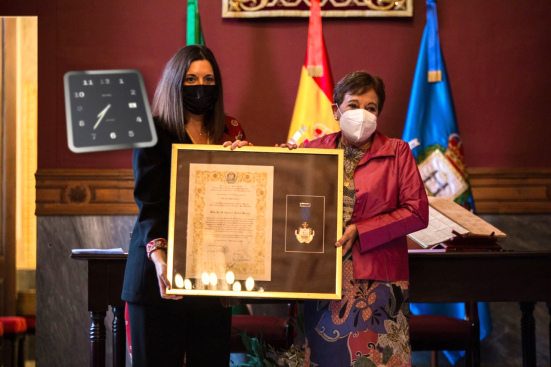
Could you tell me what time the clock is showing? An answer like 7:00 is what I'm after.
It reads 7:36
